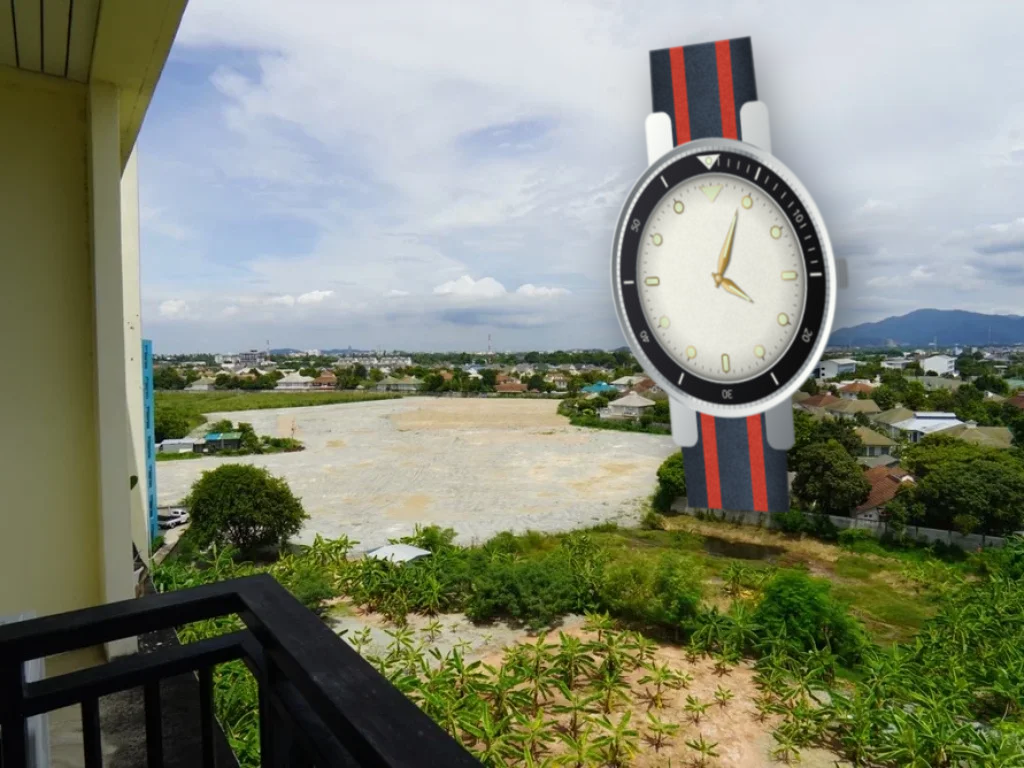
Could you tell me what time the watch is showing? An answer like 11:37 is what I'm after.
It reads 4:04
